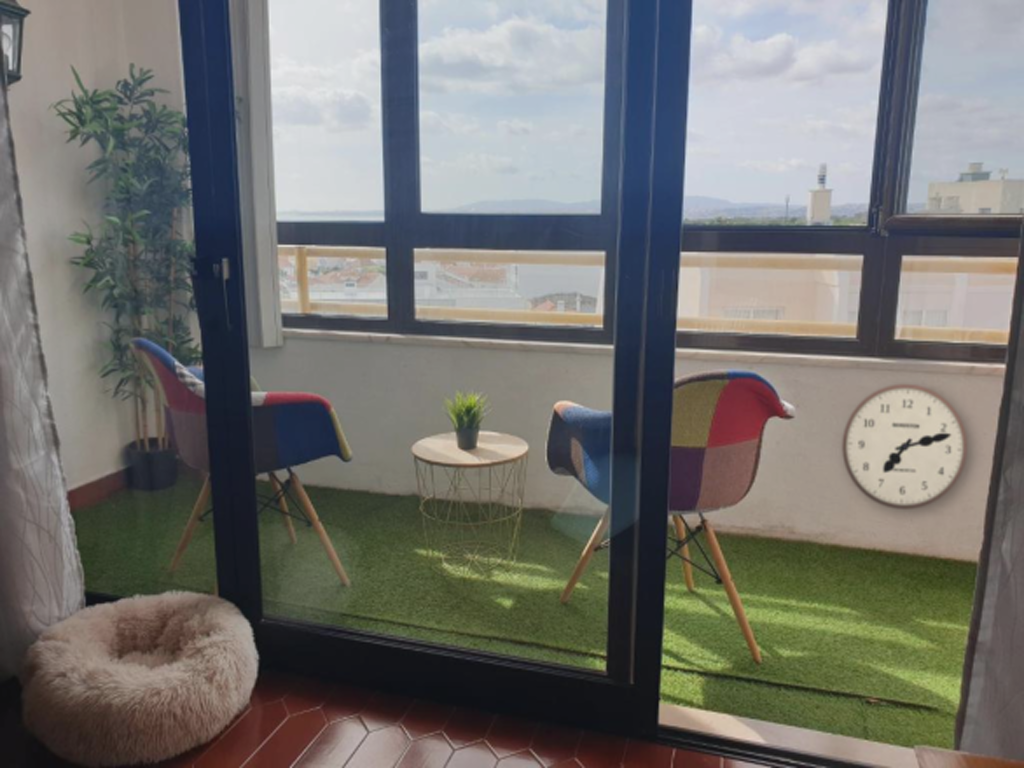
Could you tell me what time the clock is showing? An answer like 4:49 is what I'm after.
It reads 7:12
